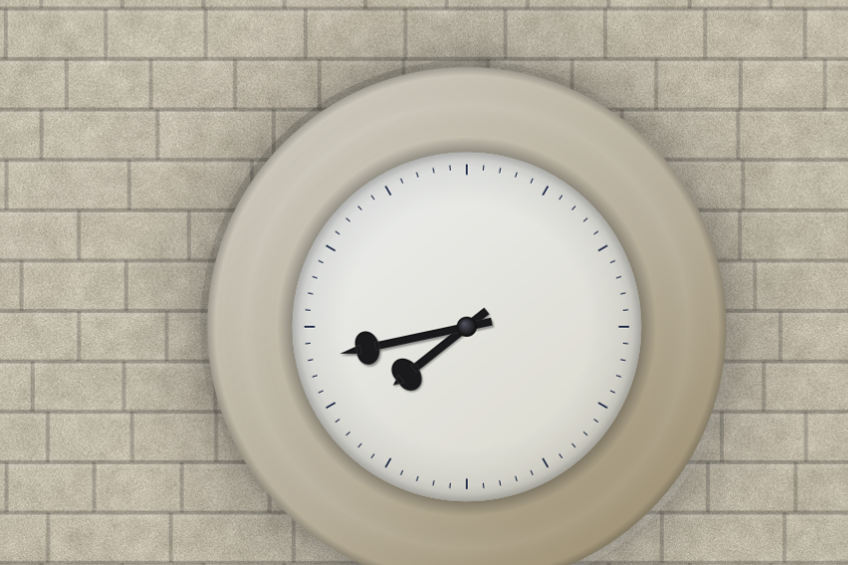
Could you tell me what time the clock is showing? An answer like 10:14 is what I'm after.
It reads 7:43
